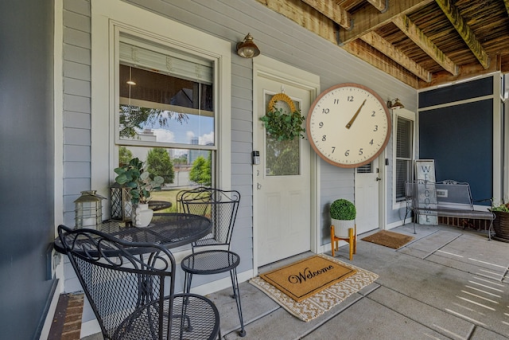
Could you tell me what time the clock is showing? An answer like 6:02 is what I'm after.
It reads 1:05
